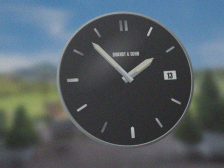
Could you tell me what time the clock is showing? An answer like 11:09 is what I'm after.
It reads 1:53
